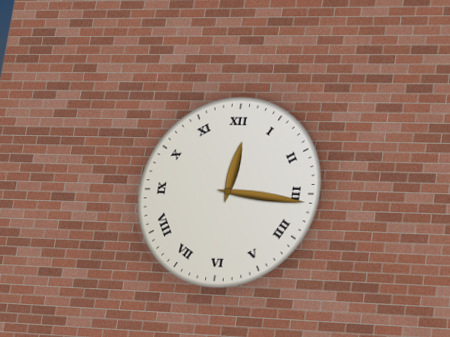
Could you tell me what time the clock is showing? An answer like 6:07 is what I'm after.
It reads 12:16
